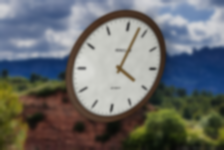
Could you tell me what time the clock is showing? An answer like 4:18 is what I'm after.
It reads 4:03
